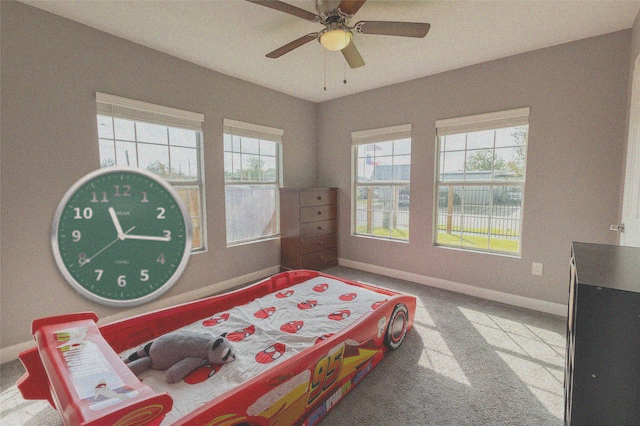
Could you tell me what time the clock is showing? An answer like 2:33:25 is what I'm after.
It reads 11:15:39
